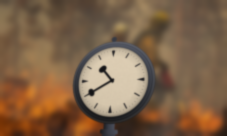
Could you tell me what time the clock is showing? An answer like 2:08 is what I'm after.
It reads 10:40
